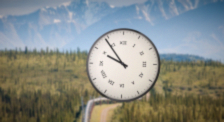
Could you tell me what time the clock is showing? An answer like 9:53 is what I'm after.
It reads 9:54
